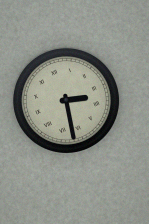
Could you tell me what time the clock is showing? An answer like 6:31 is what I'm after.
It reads 3:32
